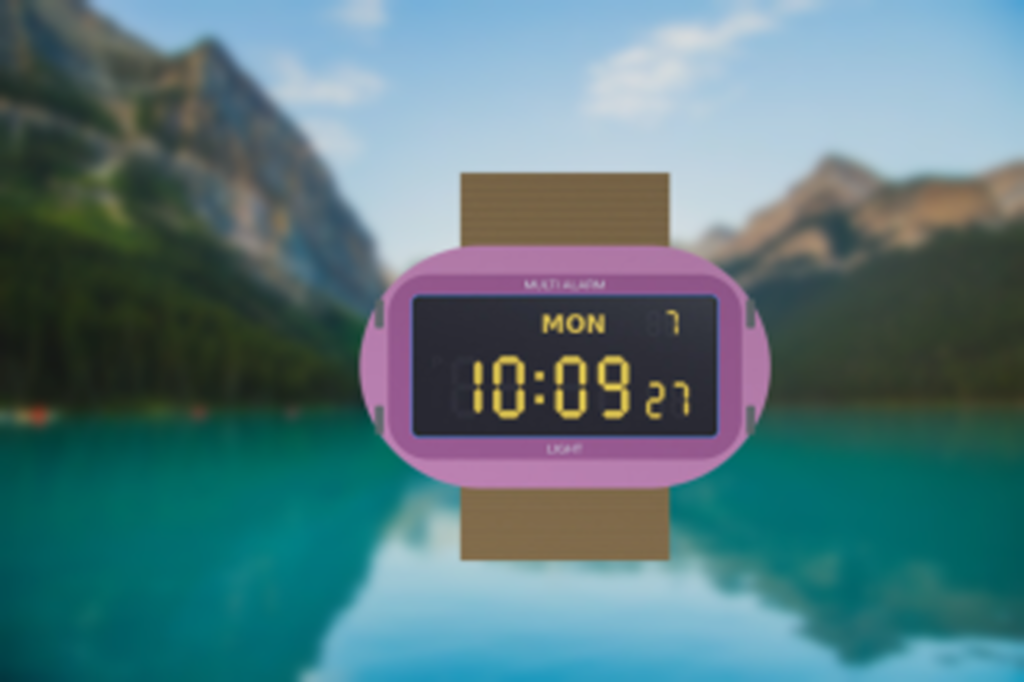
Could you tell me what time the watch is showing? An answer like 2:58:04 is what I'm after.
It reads 10:09:27
